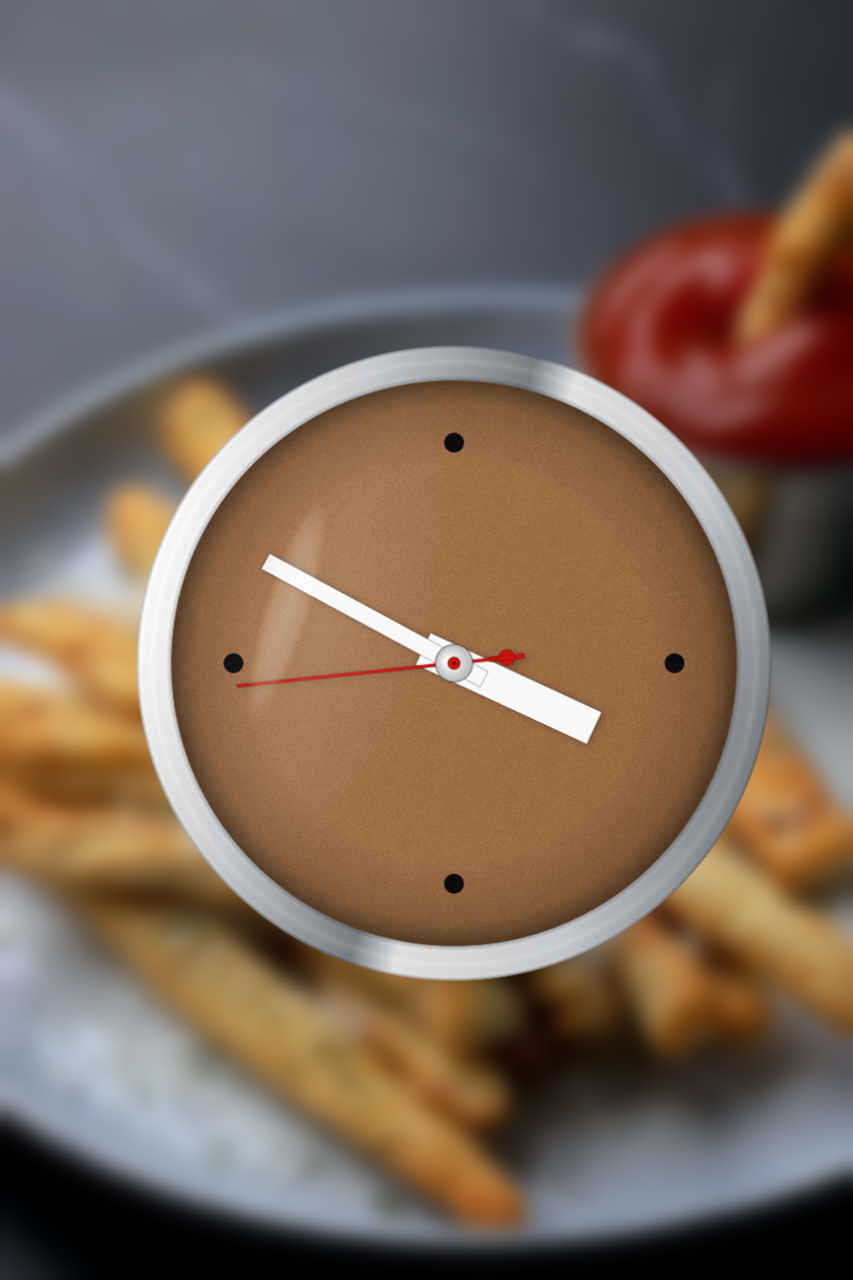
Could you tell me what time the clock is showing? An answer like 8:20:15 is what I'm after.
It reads 3:49:44
